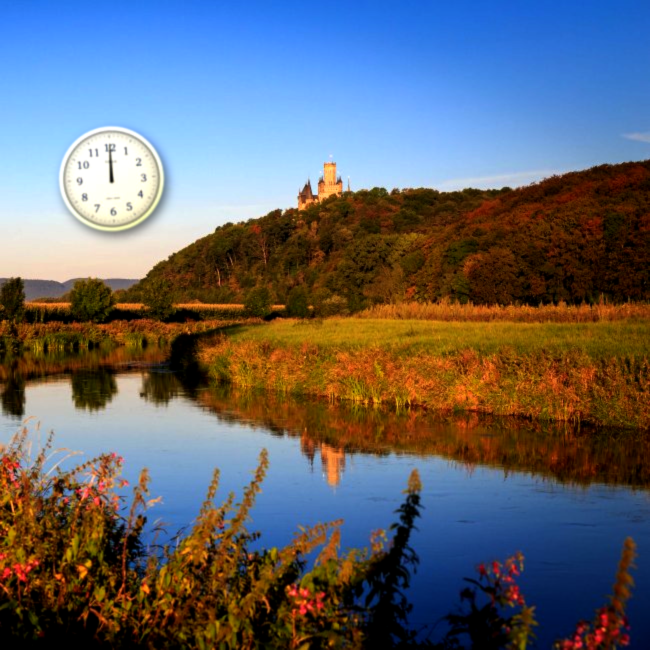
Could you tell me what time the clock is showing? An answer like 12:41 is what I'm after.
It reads 12:00
